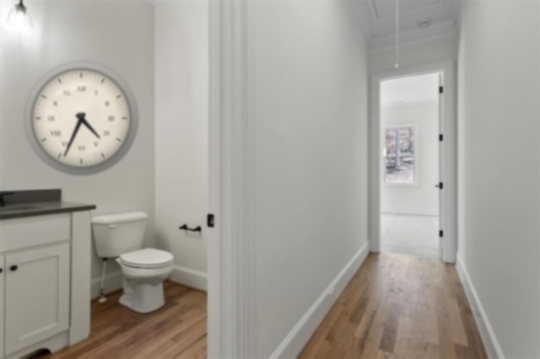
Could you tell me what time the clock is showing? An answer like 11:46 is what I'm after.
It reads 4:34
